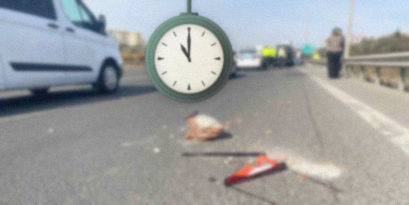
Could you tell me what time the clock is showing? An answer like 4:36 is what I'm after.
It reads 11:00
